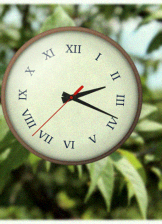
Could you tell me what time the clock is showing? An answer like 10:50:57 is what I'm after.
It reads 2:18:37
